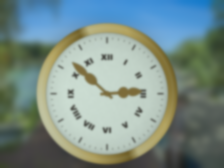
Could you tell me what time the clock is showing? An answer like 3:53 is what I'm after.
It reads 2:52
